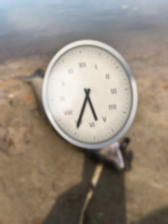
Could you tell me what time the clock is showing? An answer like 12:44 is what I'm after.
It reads 5:35
